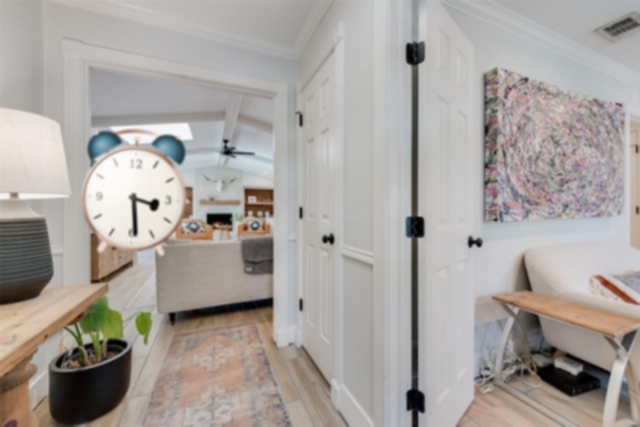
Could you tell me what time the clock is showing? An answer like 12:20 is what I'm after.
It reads 3:29
